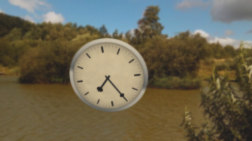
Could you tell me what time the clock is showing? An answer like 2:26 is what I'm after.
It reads 7:25
